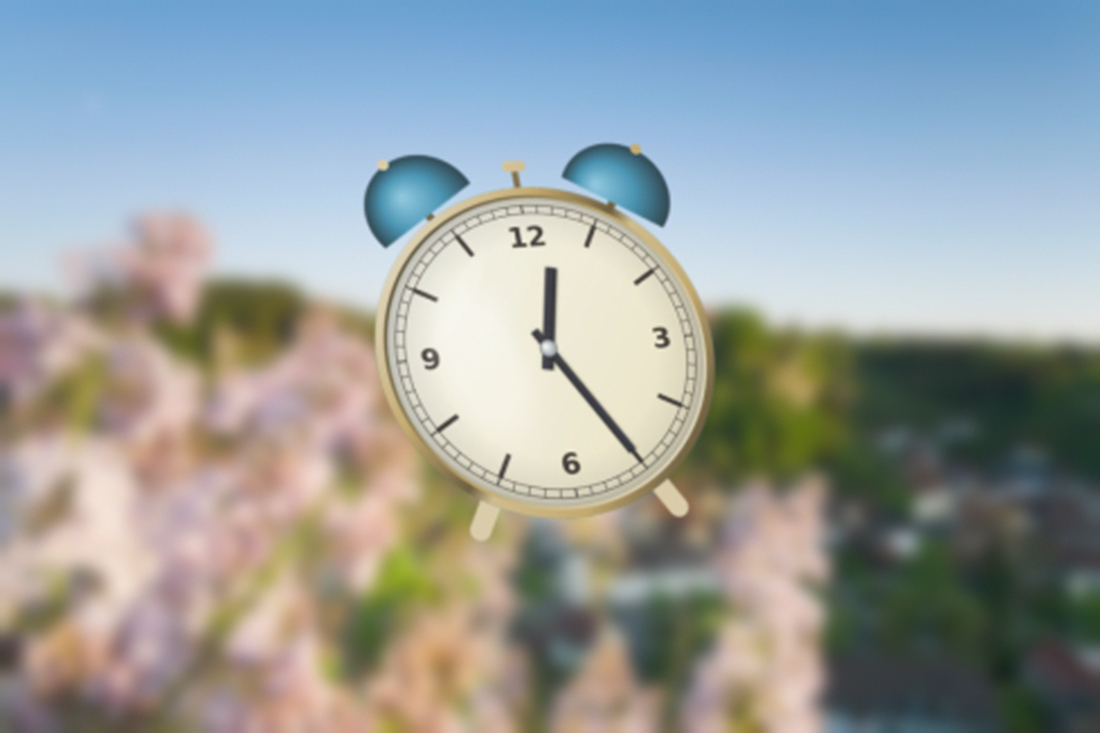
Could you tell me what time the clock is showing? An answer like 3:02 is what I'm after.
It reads 12:25
